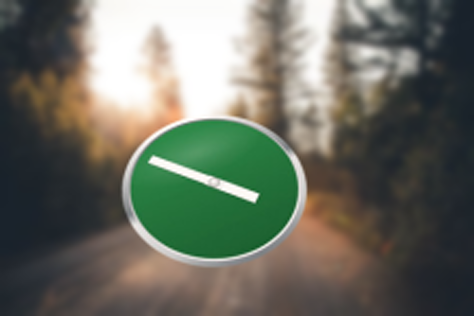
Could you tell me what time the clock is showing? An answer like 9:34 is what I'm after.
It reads 3:49
